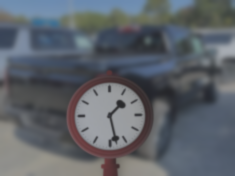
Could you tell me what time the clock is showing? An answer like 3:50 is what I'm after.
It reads 1:28
